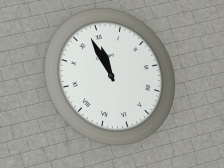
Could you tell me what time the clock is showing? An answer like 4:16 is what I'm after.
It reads 11:58
